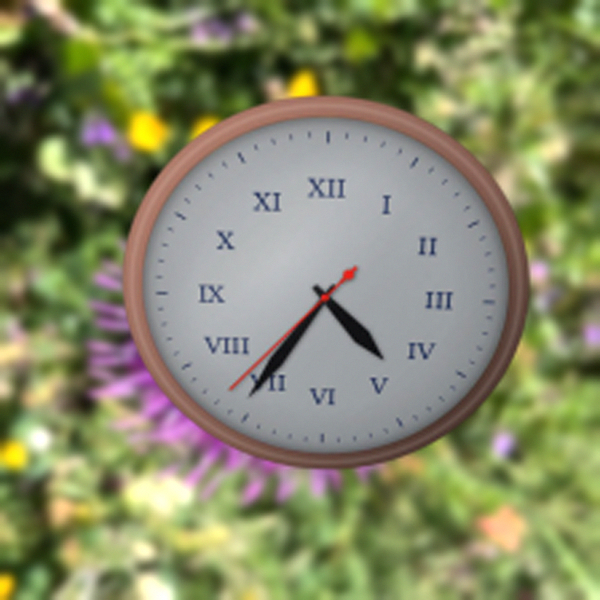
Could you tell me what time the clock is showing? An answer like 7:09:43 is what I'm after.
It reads 4:35:37
